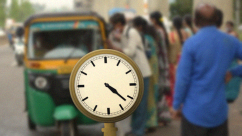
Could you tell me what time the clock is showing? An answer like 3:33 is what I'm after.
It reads 4:22
